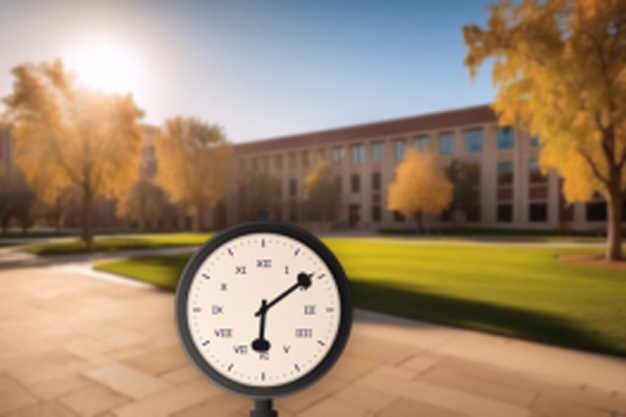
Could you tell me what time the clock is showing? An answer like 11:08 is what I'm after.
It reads 6:09
